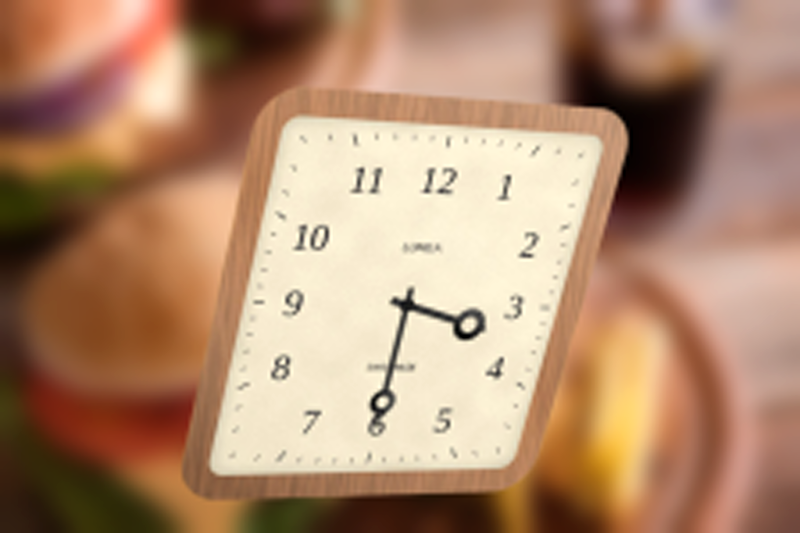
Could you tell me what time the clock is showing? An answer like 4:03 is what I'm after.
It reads 3:30
